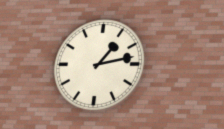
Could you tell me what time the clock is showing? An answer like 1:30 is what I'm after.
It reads 1:13
